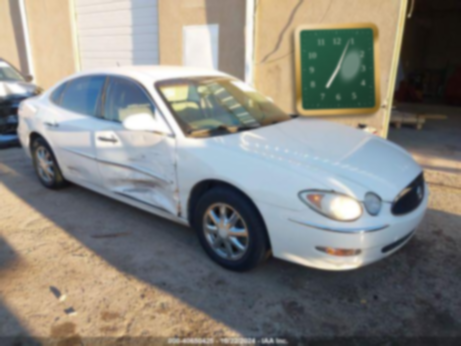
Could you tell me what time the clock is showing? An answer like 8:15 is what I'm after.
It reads 7:04
